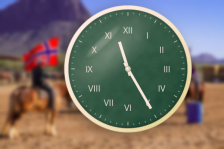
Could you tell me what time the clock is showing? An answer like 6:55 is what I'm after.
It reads 11:25
